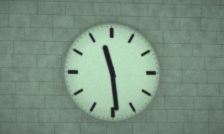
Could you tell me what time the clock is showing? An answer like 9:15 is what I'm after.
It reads 11:29
